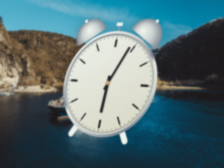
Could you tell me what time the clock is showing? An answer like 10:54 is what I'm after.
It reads 6:04
